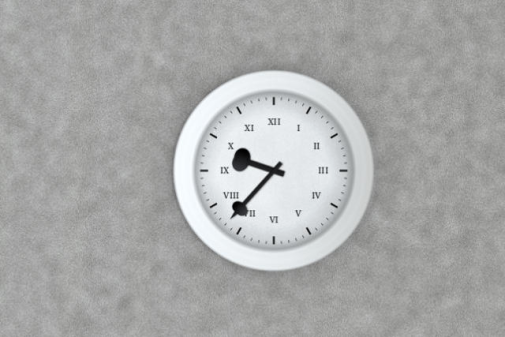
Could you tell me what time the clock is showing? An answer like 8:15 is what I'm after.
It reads 9:37
